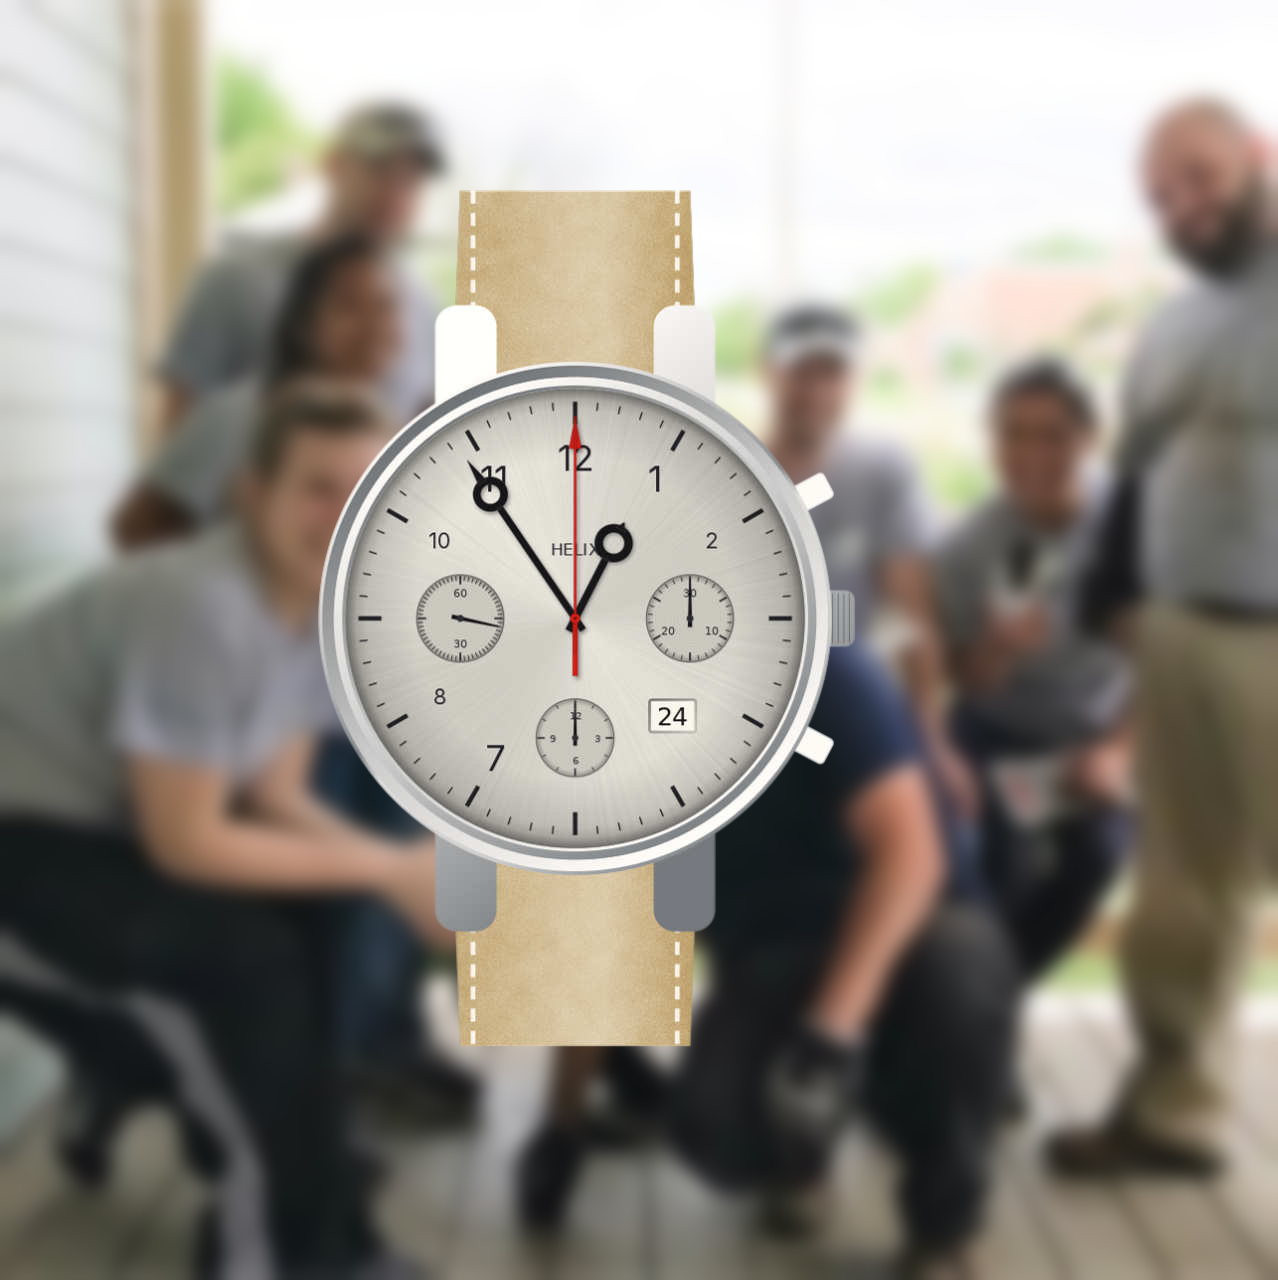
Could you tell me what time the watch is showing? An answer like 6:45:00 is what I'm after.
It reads 12:54:17
